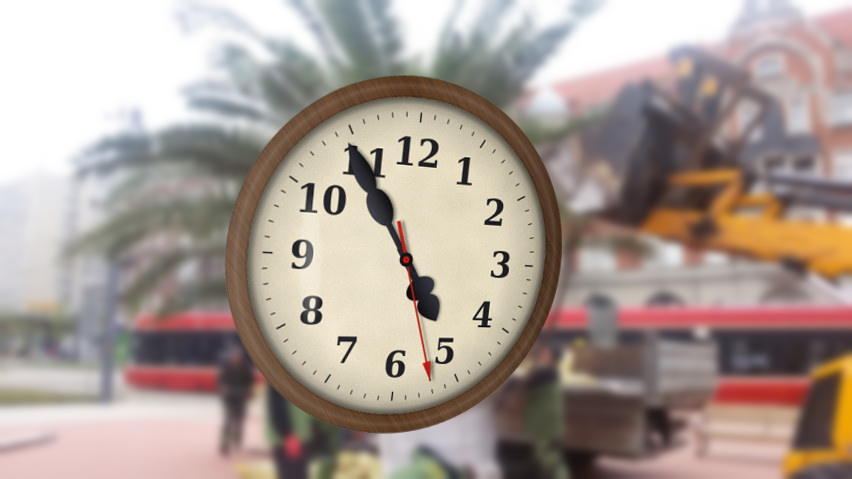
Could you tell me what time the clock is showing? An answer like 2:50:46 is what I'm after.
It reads 4:54:27
